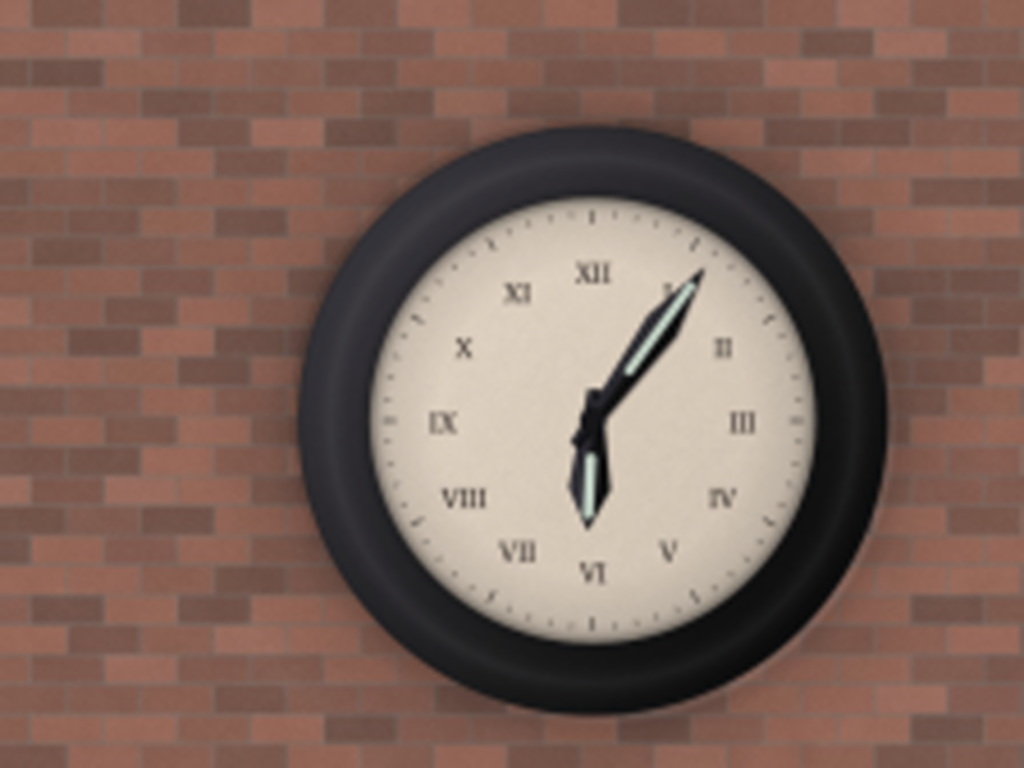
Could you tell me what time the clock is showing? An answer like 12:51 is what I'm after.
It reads 6:06
